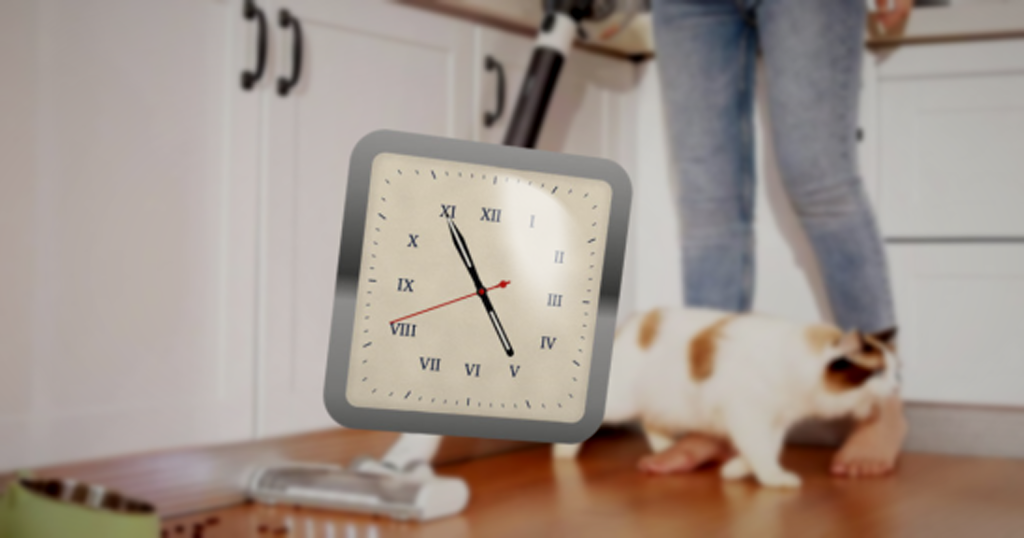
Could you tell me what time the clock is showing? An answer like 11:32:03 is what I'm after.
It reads 4:54:41
